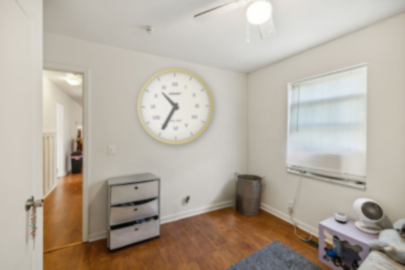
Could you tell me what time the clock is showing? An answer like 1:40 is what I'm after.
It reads 10:35
